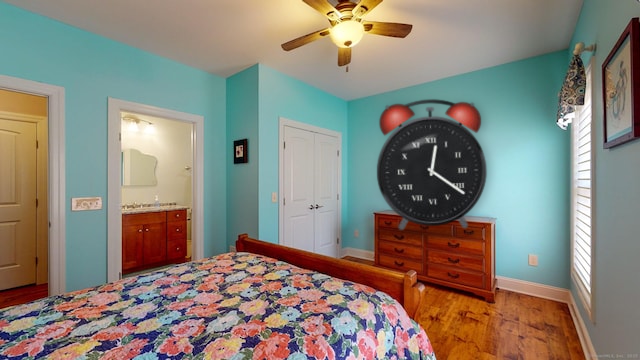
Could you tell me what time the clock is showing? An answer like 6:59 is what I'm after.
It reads 12:21
